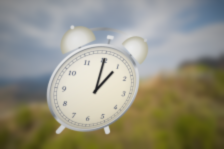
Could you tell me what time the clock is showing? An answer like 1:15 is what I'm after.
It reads 1:00
